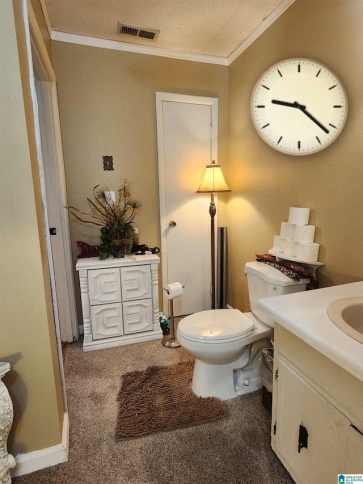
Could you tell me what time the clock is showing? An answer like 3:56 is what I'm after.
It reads 9:22
